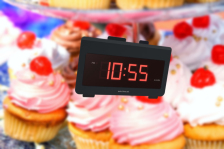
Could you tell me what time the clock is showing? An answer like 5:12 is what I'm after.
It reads 10:55
